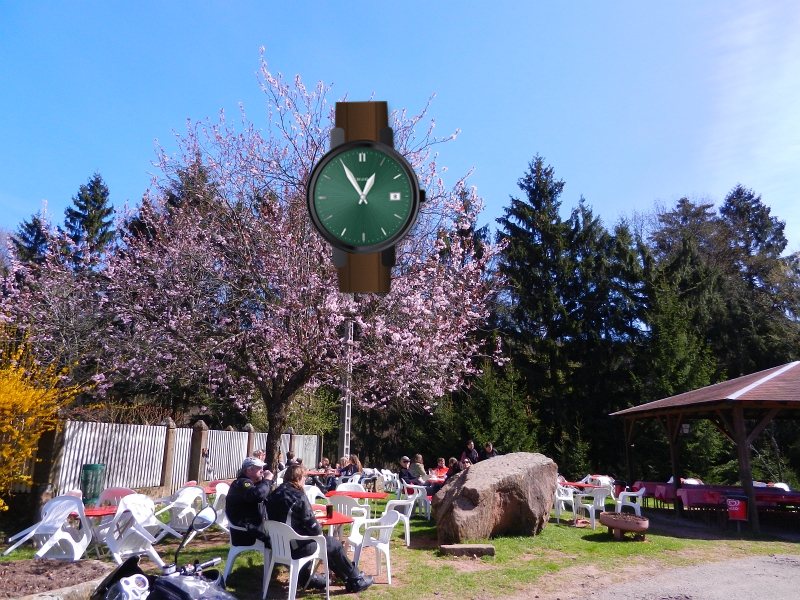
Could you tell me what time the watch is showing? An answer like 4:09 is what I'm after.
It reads 12:55
